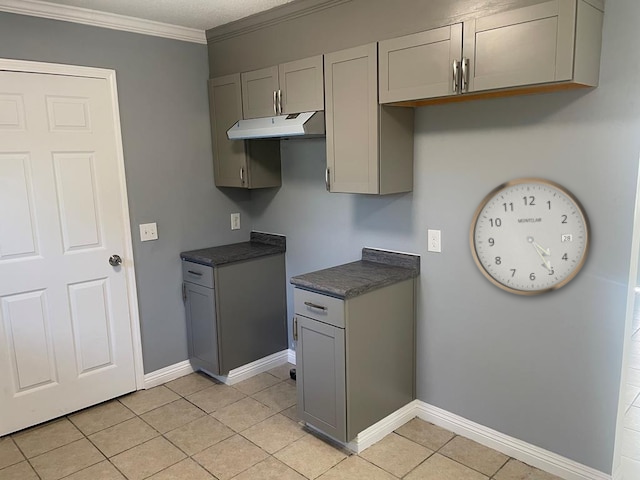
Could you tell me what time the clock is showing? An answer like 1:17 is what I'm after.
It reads 4:25
